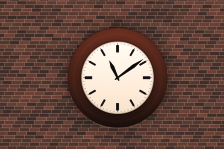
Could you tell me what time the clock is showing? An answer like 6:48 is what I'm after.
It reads 11:09
